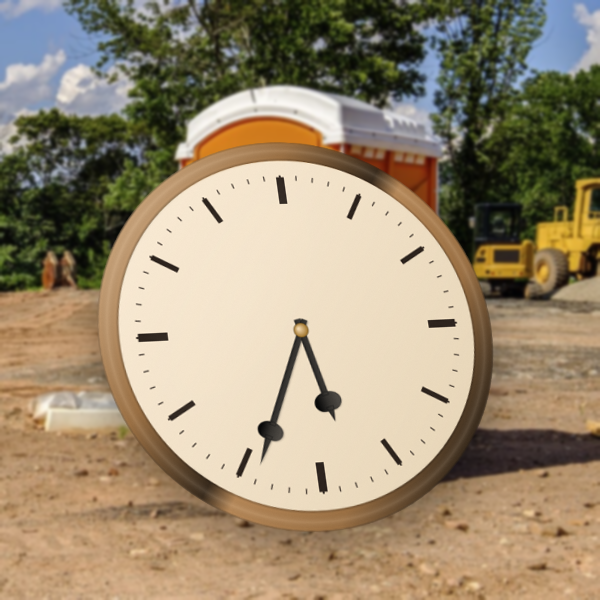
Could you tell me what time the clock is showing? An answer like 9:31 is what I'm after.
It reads 5:34
